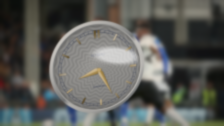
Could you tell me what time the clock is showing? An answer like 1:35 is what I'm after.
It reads 8:26
